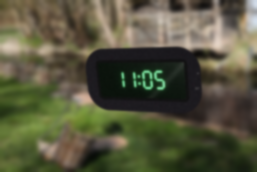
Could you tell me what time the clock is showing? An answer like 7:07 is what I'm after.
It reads 11:05
